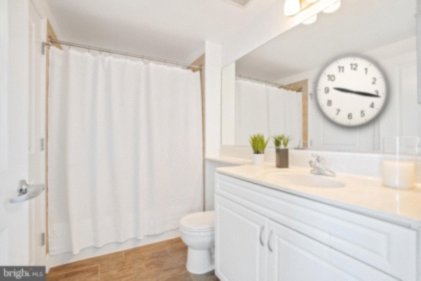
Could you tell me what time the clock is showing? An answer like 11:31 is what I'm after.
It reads 9:16
